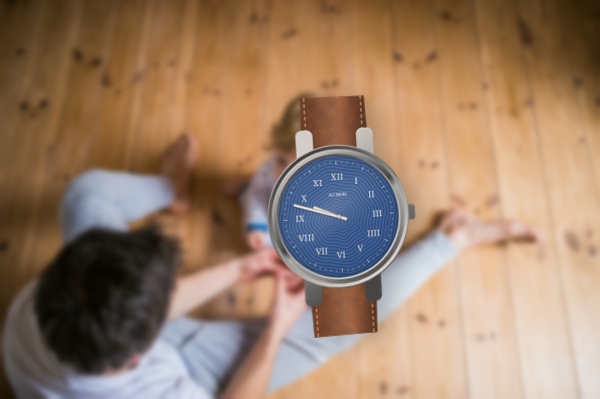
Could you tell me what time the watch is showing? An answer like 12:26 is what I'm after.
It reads 9:48
